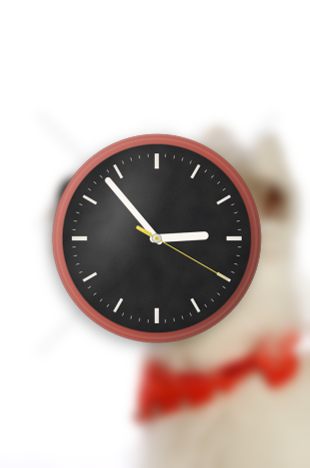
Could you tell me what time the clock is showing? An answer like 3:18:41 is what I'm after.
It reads 2:53:20
